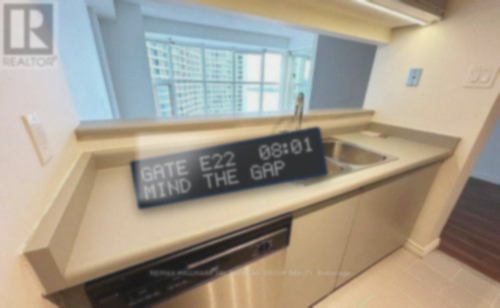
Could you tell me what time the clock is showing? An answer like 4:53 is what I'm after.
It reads 8:01
